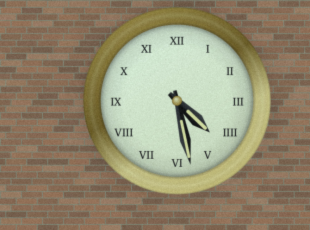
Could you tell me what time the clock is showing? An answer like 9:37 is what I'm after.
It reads 4:28
